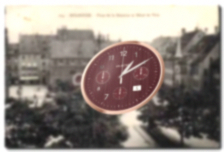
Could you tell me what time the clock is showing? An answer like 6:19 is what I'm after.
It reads 1:10
